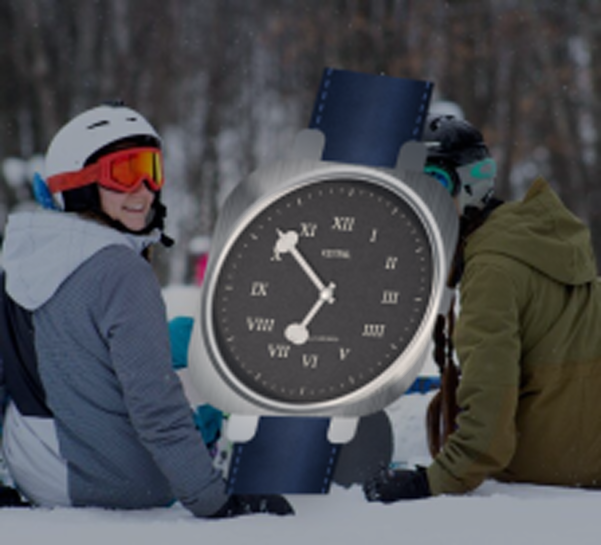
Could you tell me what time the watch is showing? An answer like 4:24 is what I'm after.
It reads 6:52
